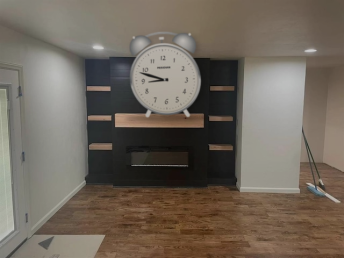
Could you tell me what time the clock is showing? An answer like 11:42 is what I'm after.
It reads 8:48
